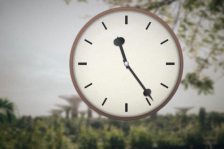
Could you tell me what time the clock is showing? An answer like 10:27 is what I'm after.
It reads 11:24
